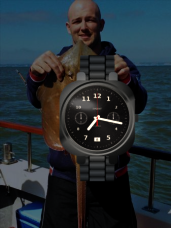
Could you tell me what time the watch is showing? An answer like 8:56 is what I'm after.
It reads 7:17
